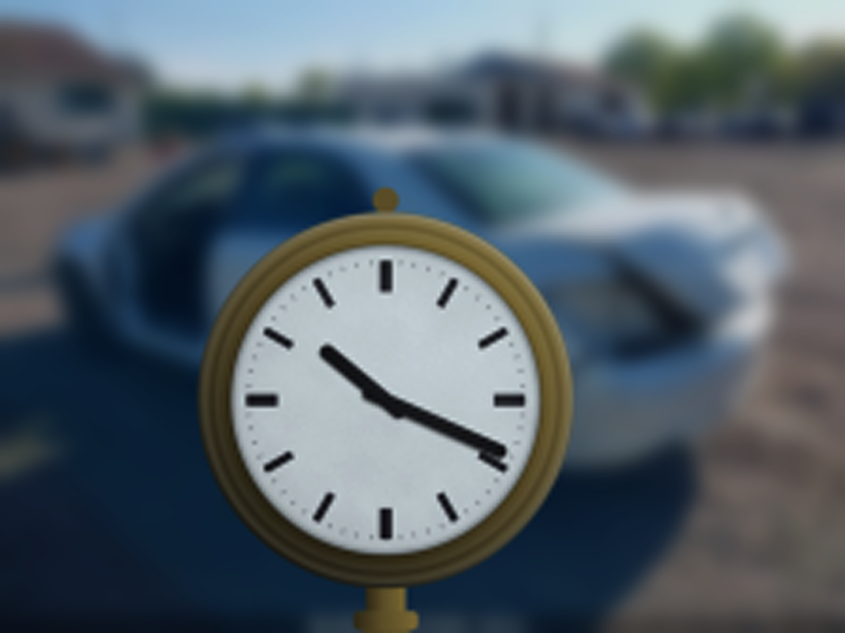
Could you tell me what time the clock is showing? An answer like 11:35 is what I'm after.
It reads 10:19
